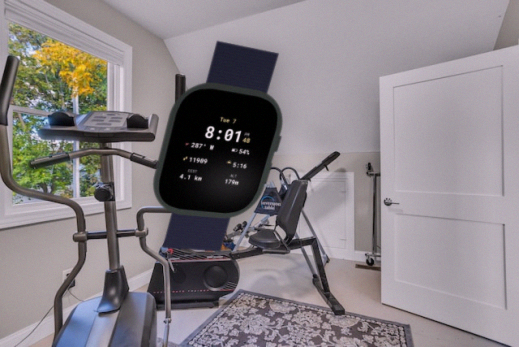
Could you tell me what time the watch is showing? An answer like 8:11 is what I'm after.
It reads 8:01
